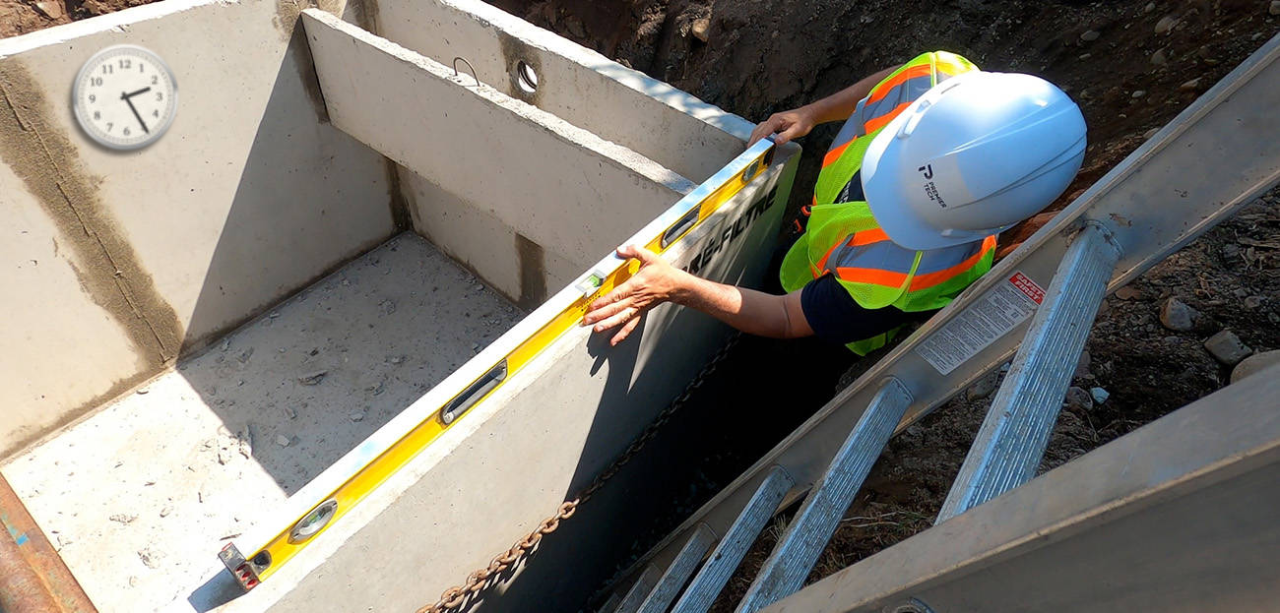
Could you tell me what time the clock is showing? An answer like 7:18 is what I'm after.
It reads 2:25
